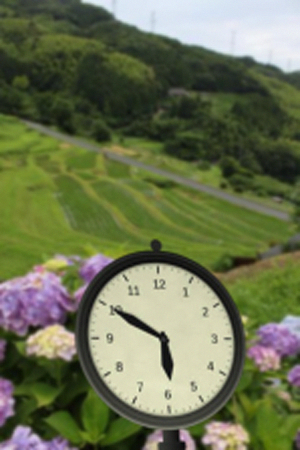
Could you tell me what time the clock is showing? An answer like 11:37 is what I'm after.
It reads 5:50
